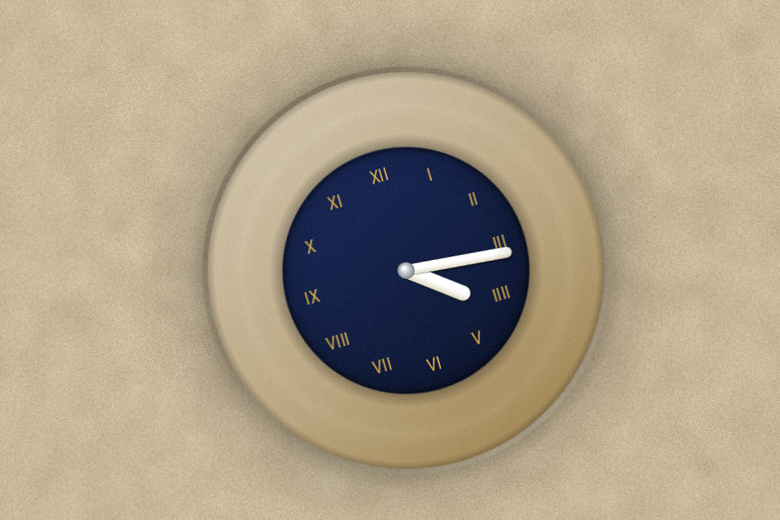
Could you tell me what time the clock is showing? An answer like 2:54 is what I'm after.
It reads 4:16
